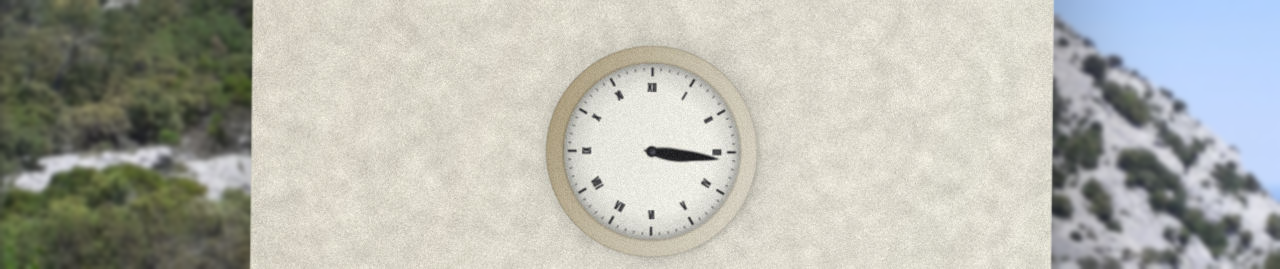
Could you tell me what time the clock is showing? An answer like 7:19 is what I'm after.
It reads 3:16
